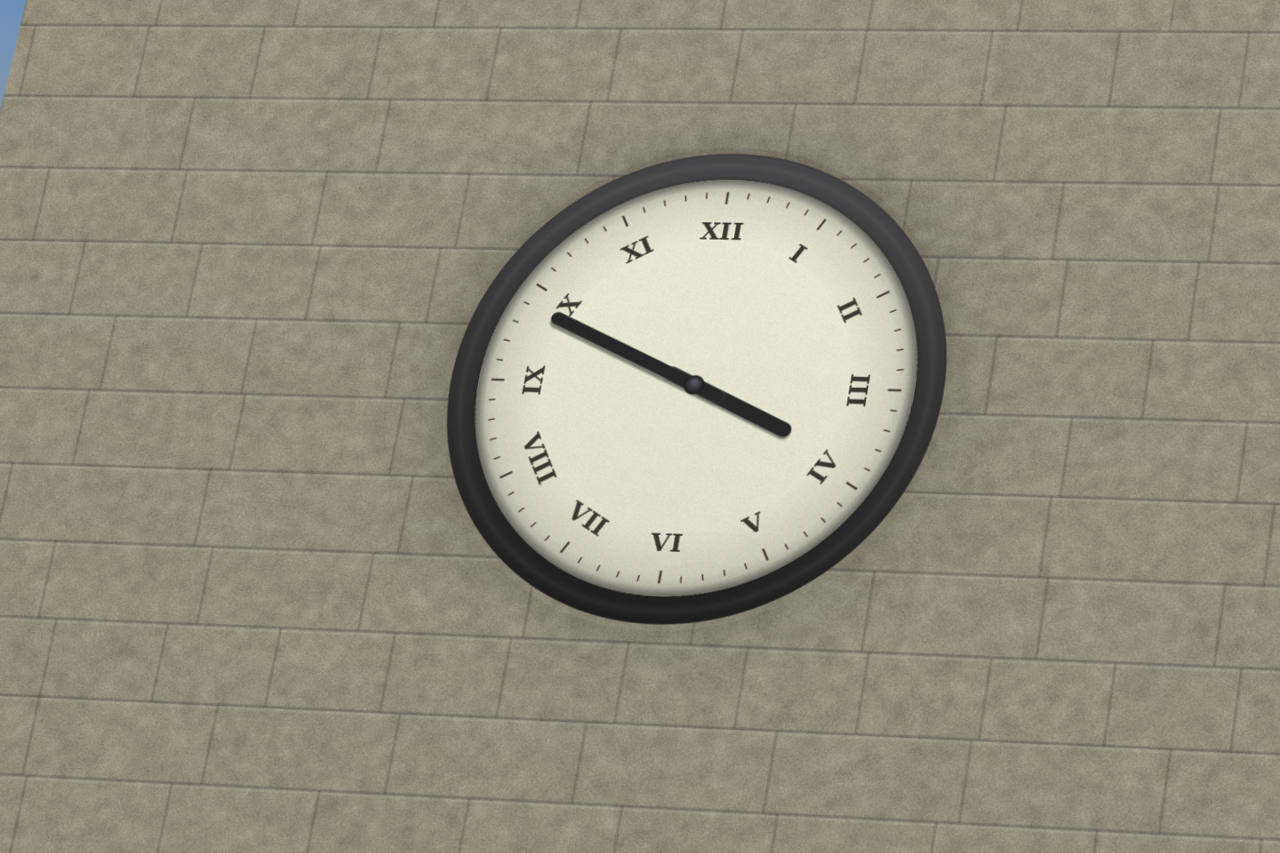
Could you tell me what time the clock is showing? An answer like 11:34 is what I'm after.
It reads 3:49
